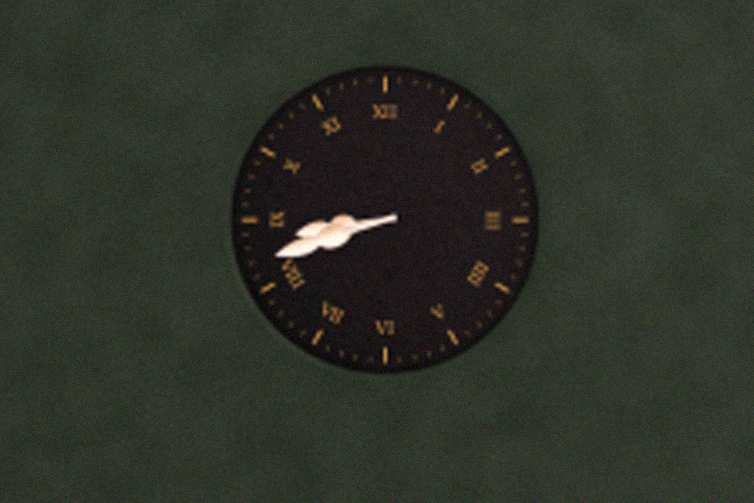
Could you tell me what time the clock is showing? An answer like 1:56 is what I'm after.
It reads 8:42
